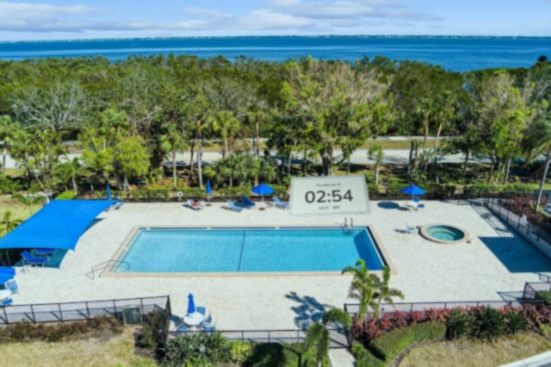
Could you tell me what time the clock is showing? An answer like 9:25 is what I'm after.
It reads 2:54
